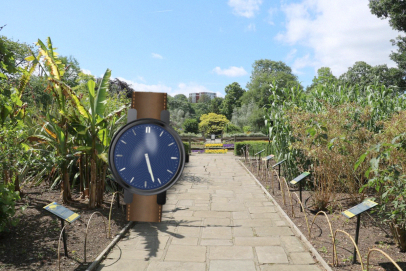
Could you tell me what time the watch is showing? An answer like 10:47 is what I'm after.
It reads 5:27
